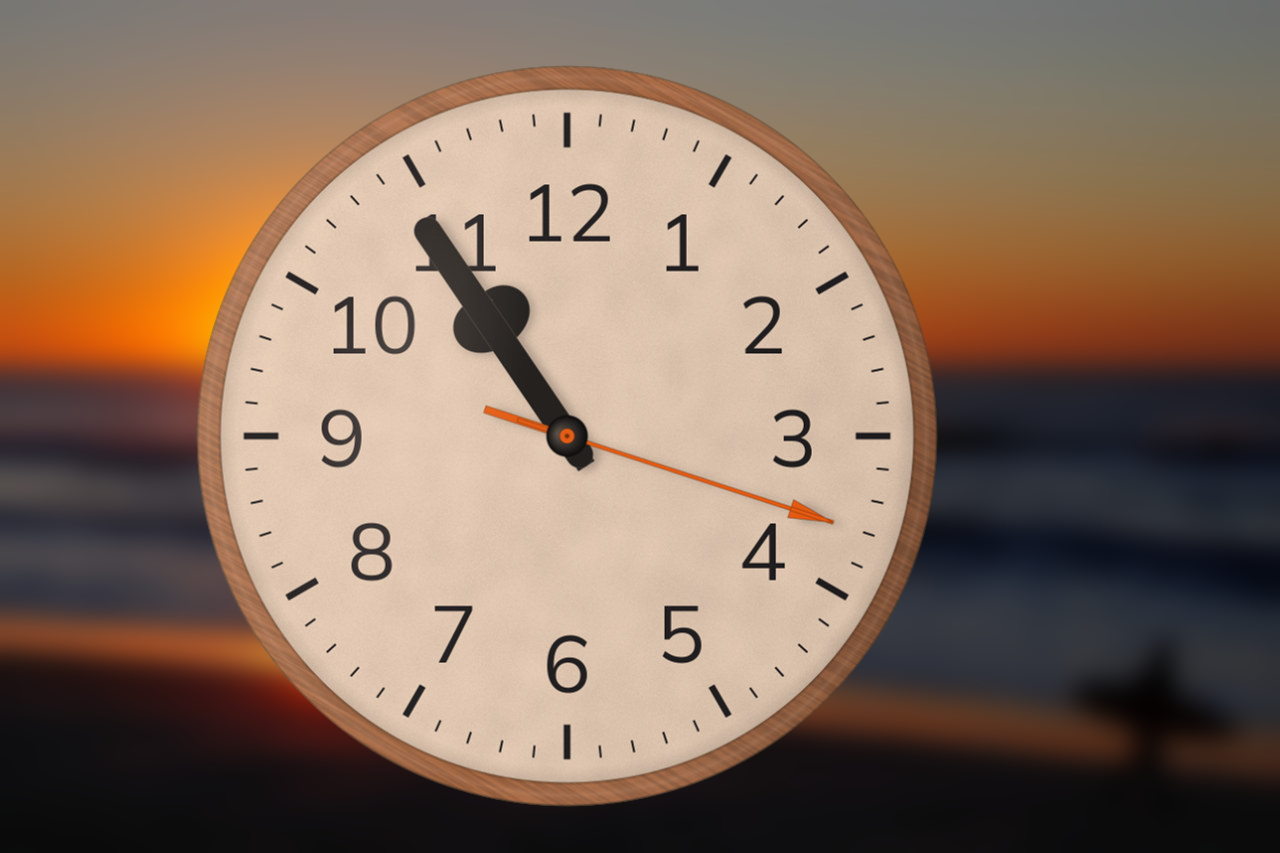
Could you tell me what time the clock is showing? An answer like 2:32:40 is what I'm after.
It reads 10:54:18
